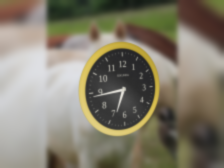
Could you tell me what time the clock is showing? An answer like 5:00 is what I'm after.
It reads 6:44
